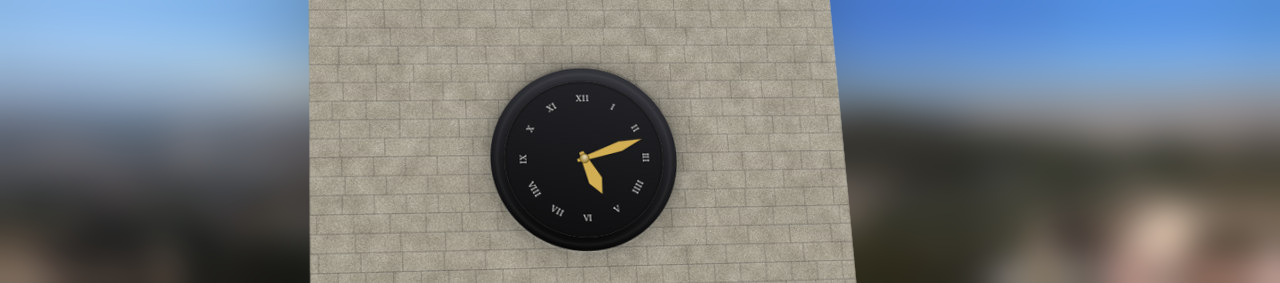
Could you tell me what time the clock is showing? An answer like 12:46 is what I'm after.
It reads 5:12
